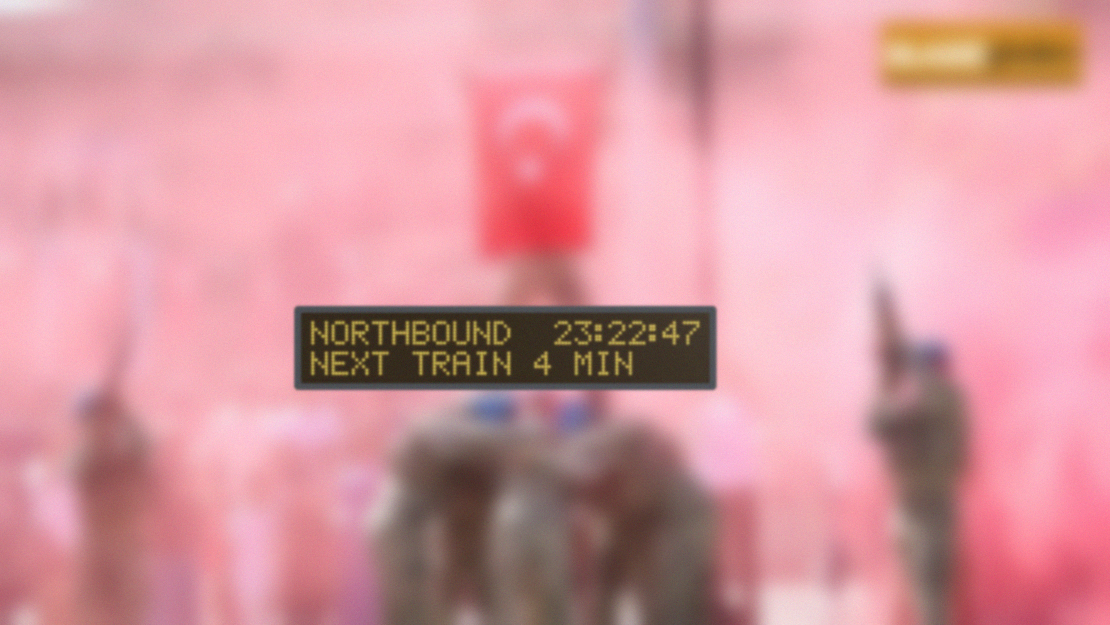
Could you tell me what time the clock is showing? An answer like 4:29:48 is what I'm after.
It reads 23:22:47
